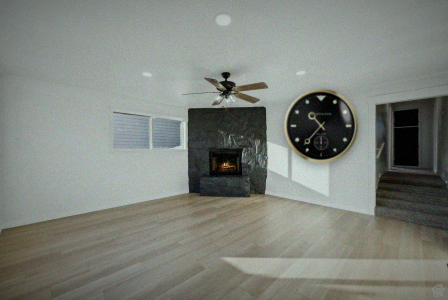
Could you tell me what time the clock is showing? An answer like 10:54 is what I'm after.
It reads 10:37
